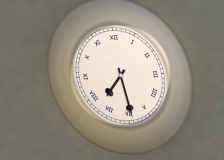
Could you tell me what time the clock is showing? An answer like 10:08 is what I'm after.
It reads 7:29
